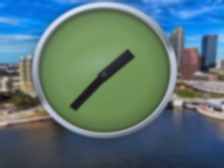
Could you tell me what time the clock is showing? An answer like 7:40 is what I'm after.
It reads 1:37
